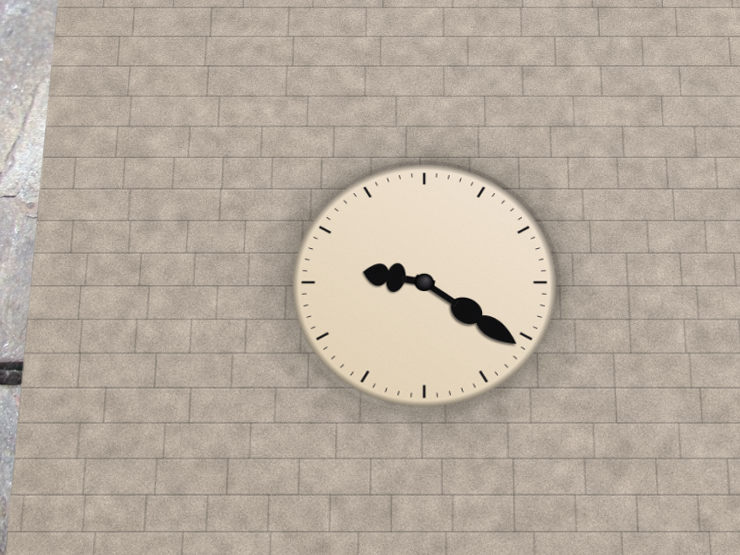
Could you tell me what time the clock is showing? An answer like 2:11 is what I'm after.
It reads 9:21
